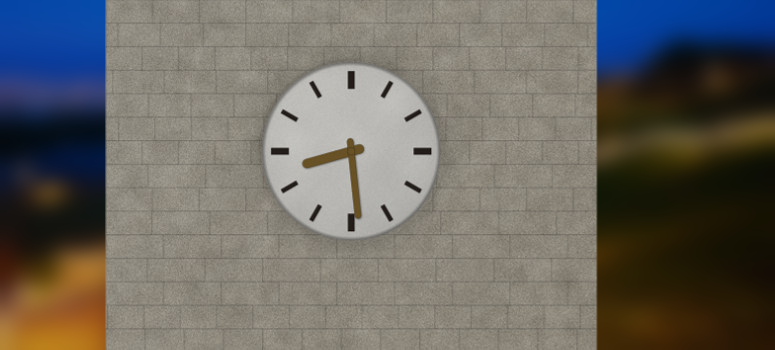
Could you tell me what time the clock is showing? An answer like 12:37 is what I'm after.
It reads 8:29
